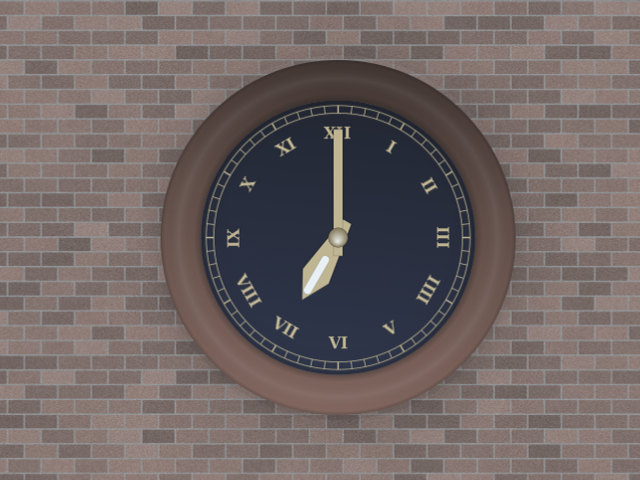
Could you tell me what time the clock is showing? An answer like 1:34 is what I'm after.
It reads 7:00
